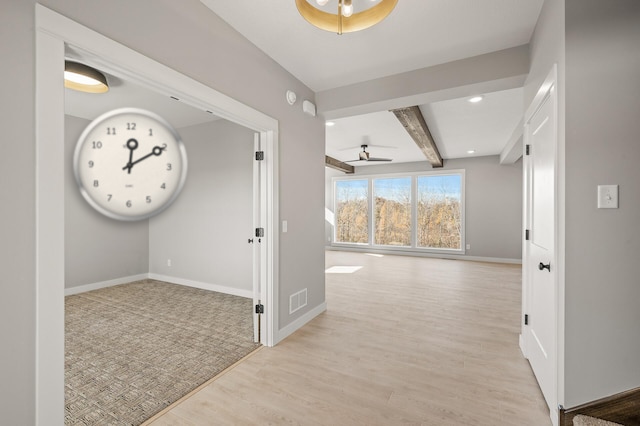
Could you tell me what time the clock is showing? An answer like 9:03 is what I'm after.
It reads 12:10
